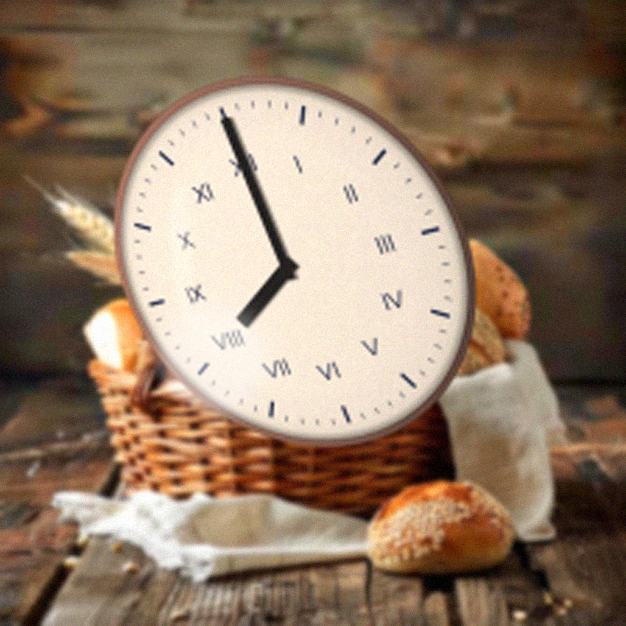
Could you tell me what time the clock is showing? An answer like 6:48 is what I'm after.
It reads 8:00
